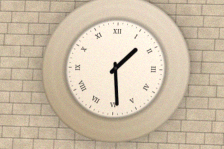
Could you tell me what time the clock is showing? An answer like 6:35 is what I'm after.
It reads 1:29
